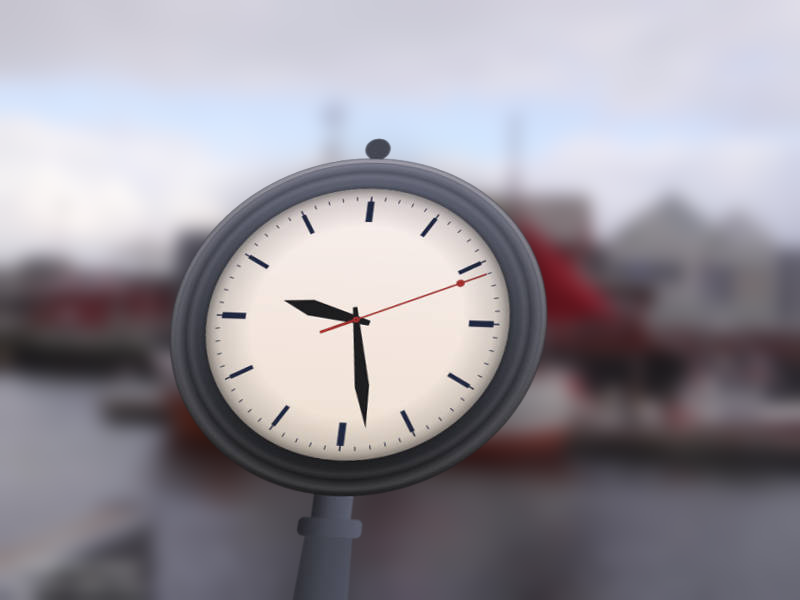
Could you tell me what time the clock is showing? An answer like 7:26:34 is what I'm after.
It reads 9:28:11
